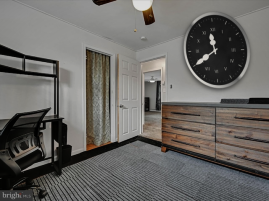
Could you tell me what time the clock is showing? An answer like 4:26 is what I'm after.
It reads 11:40
